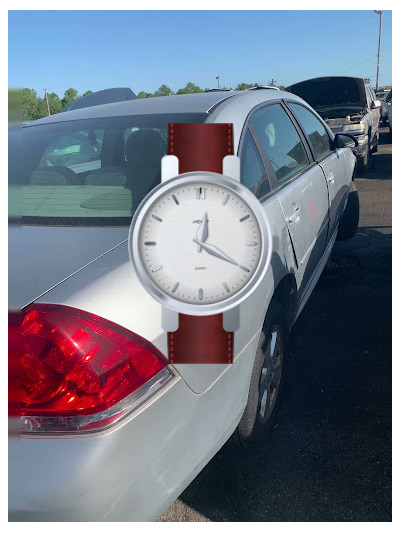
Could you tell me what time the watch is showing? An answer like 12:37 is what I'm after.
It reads 12:20
